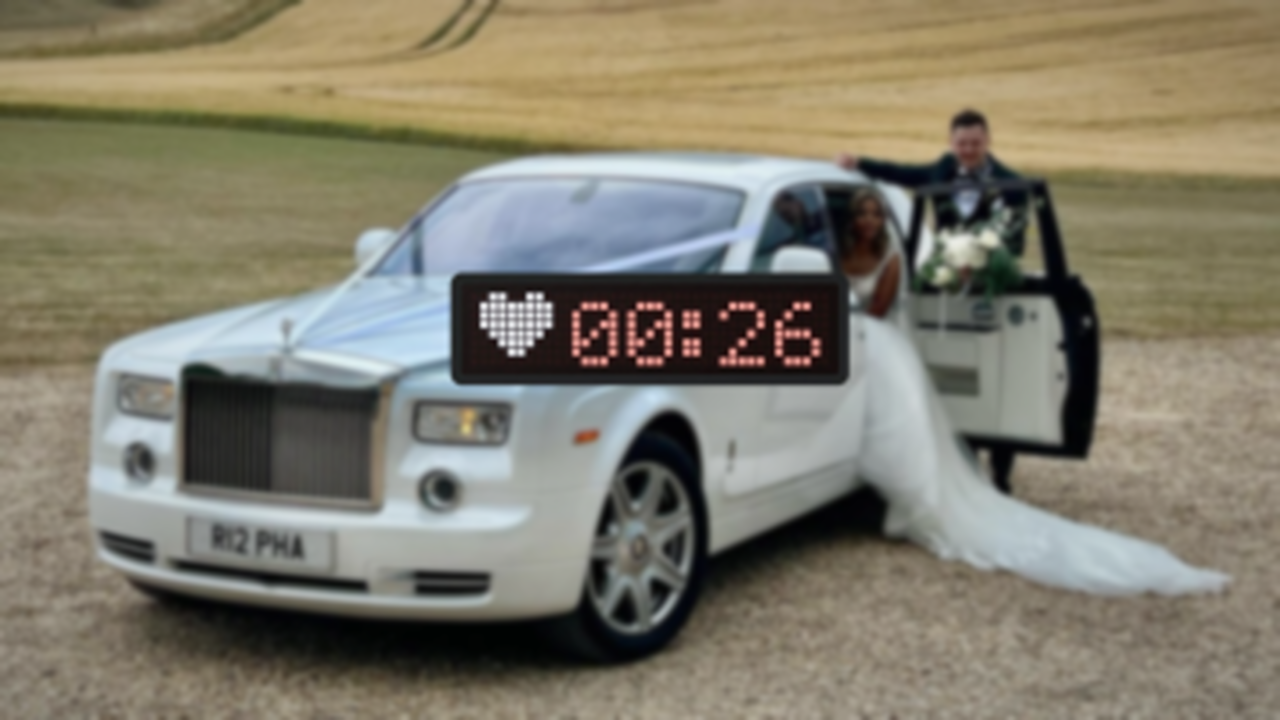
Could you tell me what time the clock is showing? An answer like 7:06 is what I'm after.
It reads 0:26
